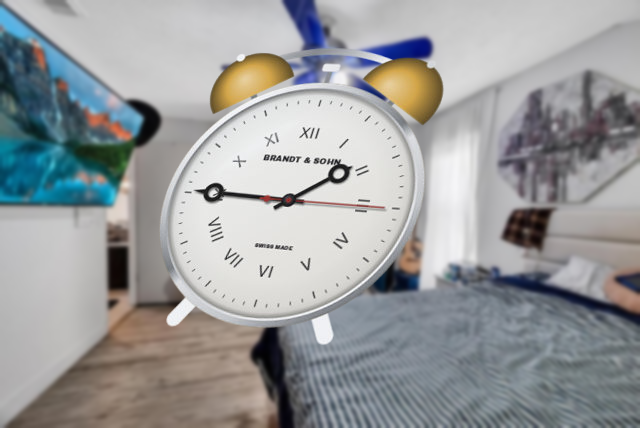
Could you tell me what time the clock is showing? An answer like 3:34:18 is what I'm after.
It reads 1:45:15
